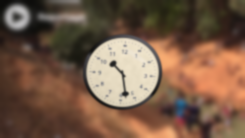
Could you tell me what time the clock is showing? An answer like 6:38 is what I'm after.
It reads 10:28
